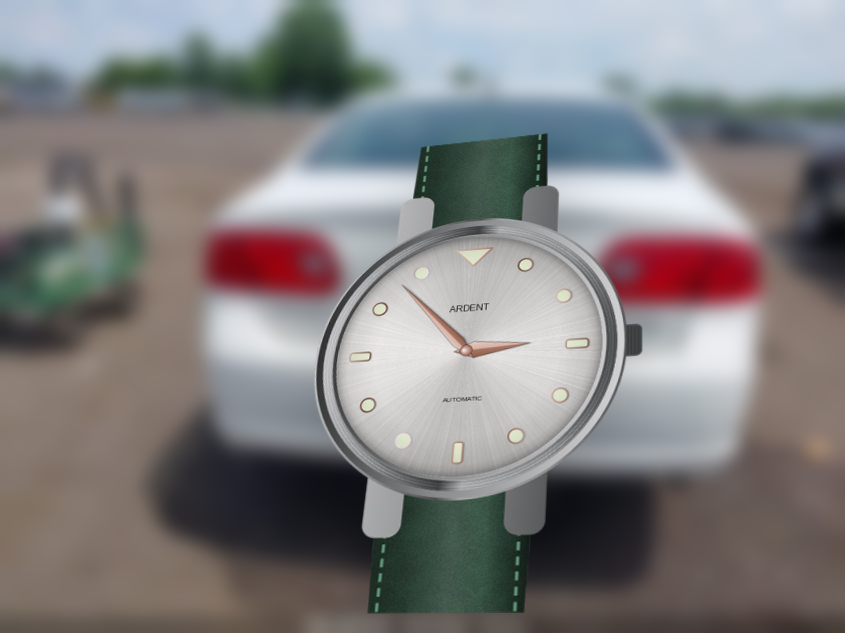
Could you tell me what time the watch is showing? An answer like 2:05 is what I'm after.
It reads 2:53
